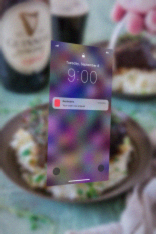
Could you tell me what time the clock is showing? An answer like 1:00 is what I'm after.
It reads 9:00
